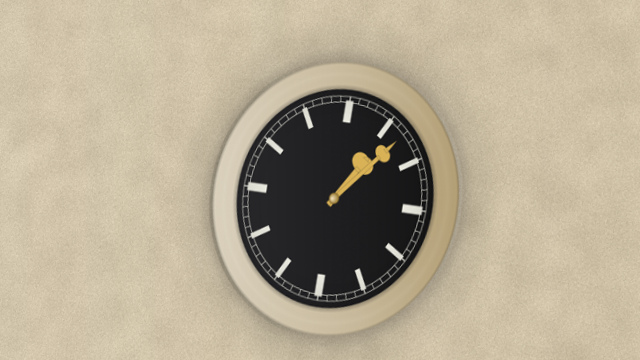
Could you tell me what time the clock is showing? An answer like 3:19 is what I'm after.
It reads 1:07
